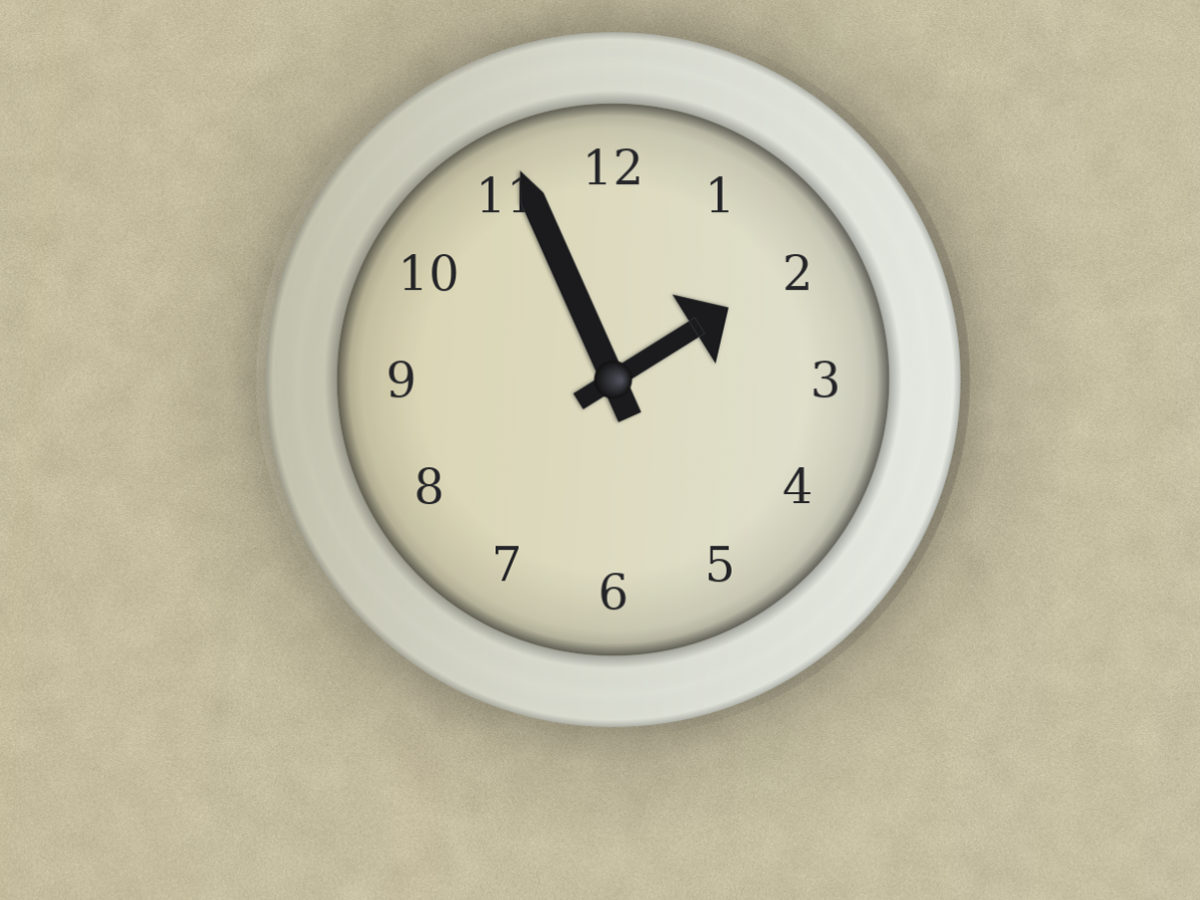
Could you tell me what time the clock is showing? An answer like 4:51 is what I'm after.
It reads 1:56
